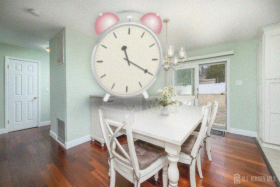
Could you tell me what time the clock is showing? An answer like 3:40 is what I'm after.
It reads 11:20
